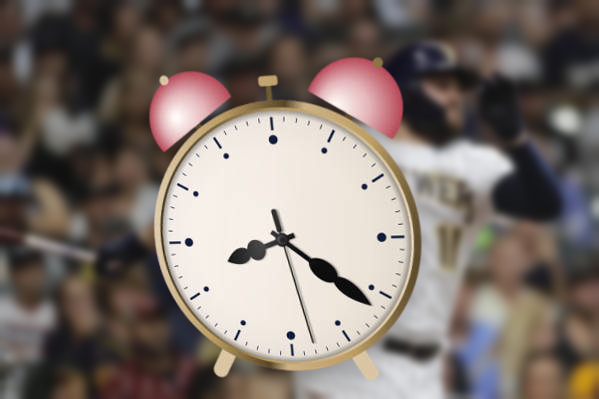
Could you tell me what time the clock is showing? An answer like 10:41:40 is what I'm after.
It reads 8:21:28
